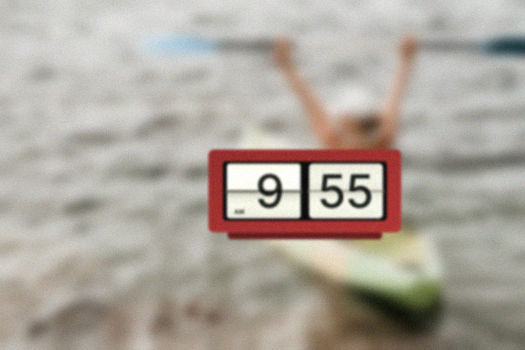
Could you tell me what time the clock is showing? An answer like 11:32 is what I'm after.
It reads 9:55
